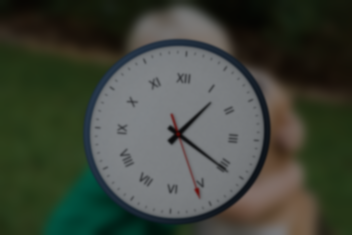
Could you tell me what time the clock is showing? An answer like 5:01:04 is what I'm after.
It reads 1:20:26
